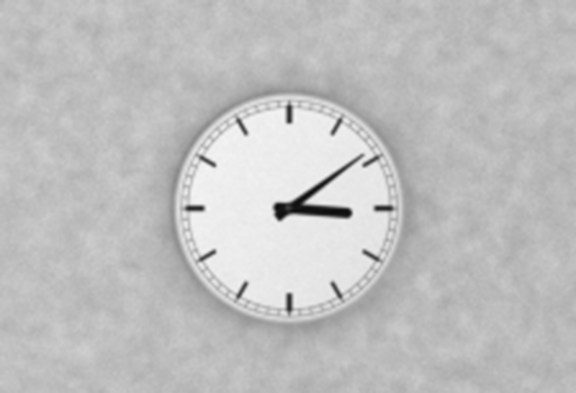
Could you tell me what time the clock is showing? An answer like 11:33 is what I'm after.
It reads 3:09
